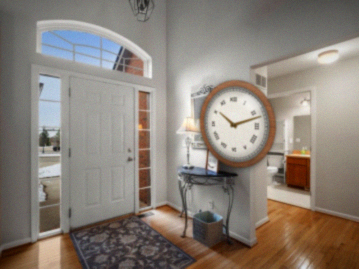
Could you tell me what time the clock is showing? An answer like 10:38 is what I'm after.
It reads 10:12
